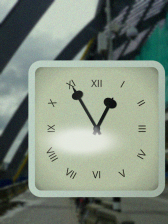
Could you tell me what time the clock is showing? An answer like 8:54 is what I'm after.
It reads 12:55
